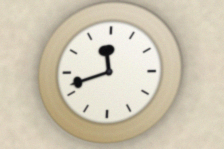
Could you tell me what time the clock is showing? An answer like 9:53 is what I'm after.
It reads 11:42
